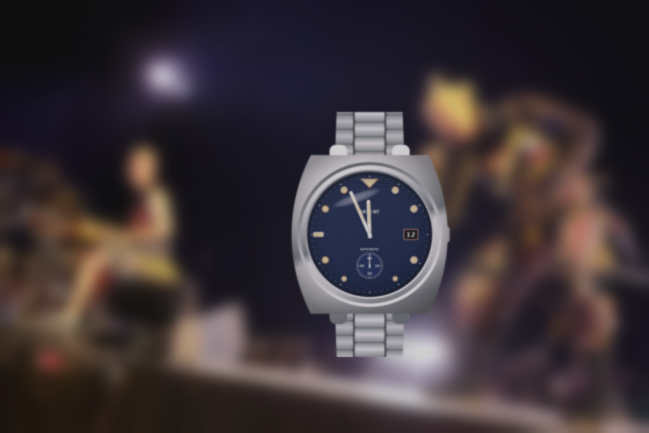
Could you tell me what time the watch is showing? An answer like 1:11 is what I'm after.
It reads 11:56
